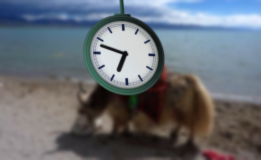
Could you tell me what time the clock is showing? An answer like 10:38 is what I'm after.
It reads 6:48
